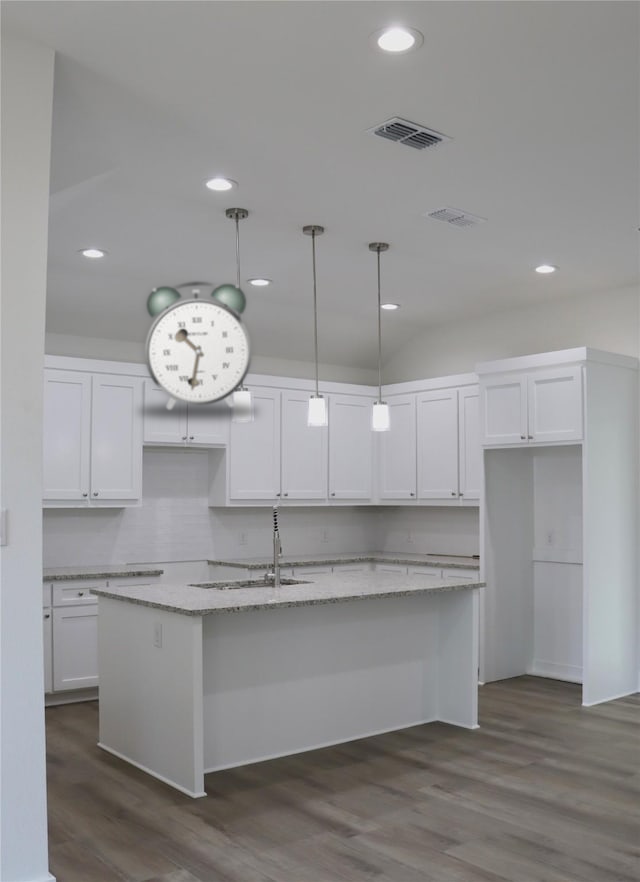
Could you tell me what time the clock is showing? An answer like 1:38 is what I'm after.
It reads 10:32
